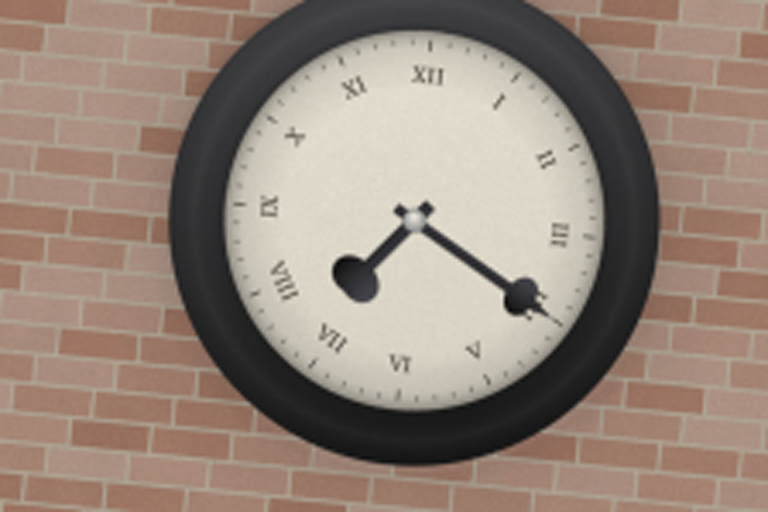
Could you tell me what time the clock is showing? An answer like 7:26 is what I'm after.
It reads 7:20
